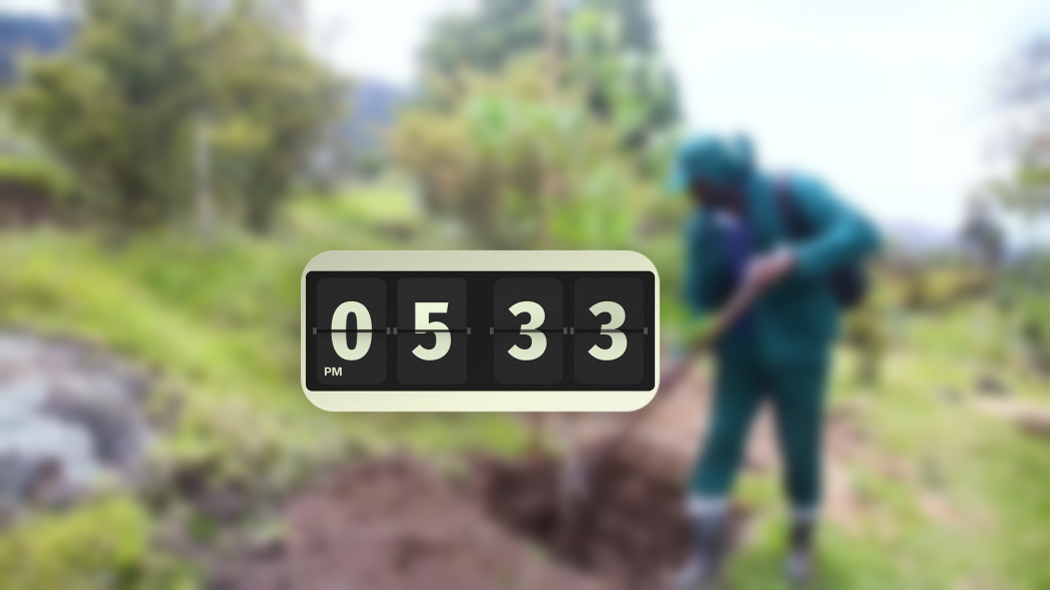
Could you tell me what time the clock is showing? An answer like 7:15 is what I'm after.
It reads 5:33
